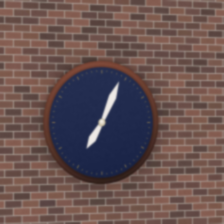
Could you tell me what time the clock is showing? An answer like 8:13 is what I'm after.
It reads 7:04
